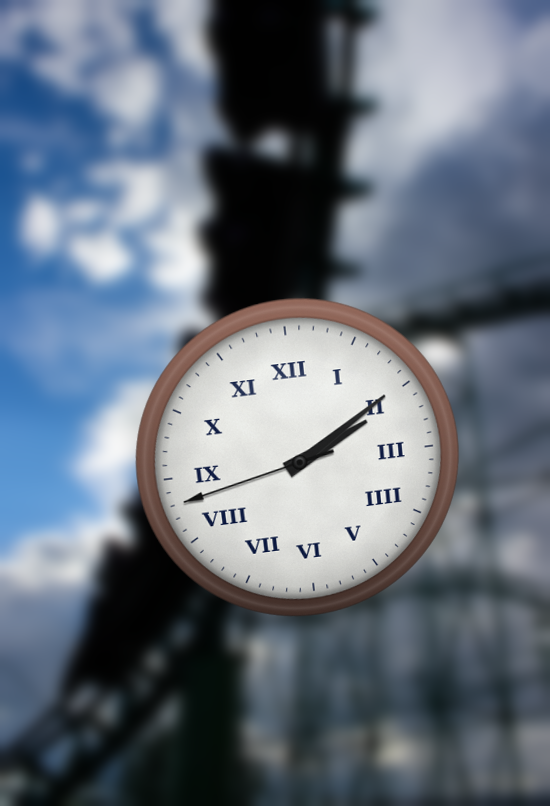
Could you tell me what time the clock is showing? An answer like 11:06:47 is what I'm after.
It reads 2:09:43
